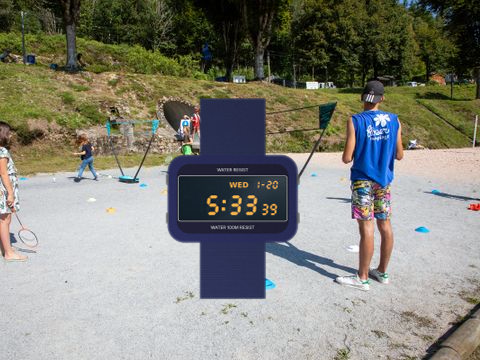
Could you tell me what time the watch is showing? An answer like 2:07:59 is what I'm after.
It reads 5:33:39
